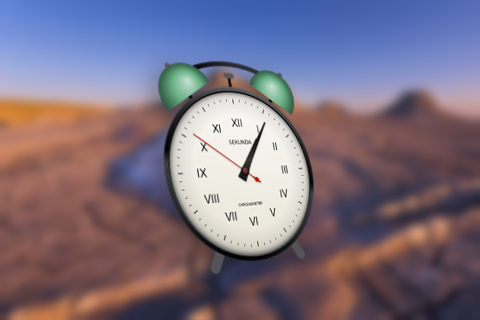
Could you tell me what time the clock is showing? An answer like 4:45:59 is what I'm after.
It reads 1:05:51
